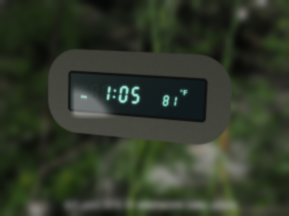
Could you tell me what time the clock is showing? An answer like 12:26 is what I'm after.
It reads 1:05
